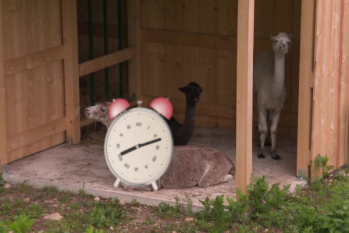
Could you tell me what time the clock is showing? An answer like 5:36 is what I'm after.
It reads 8:12
